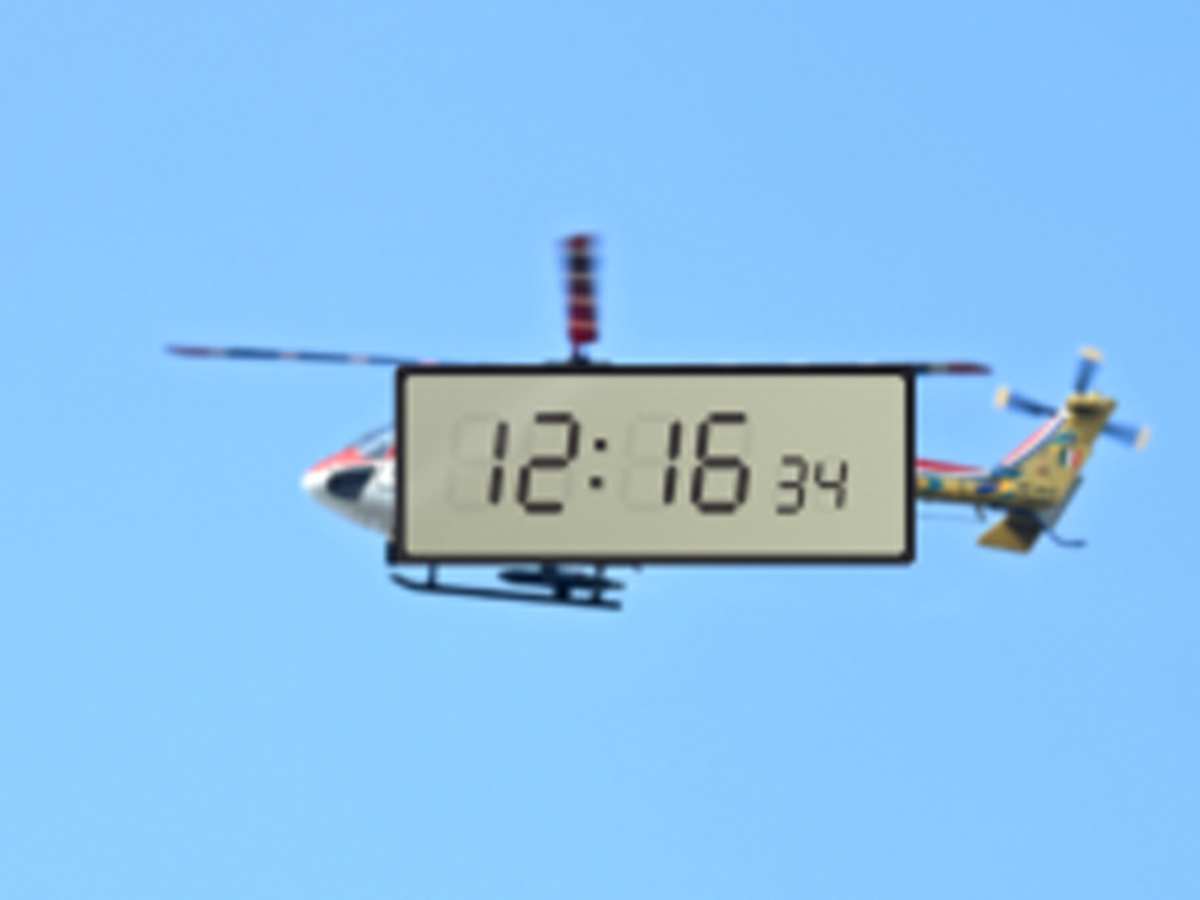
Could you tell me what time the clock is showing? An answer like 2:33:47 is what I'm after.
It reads 12:16:34
